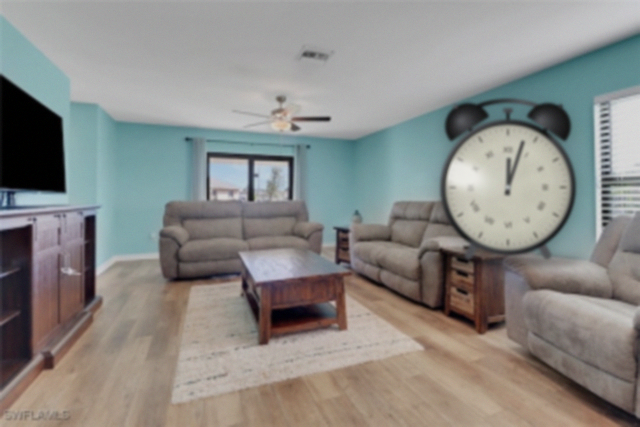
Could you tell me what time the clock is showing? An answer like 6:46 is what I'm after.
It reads 12:03
